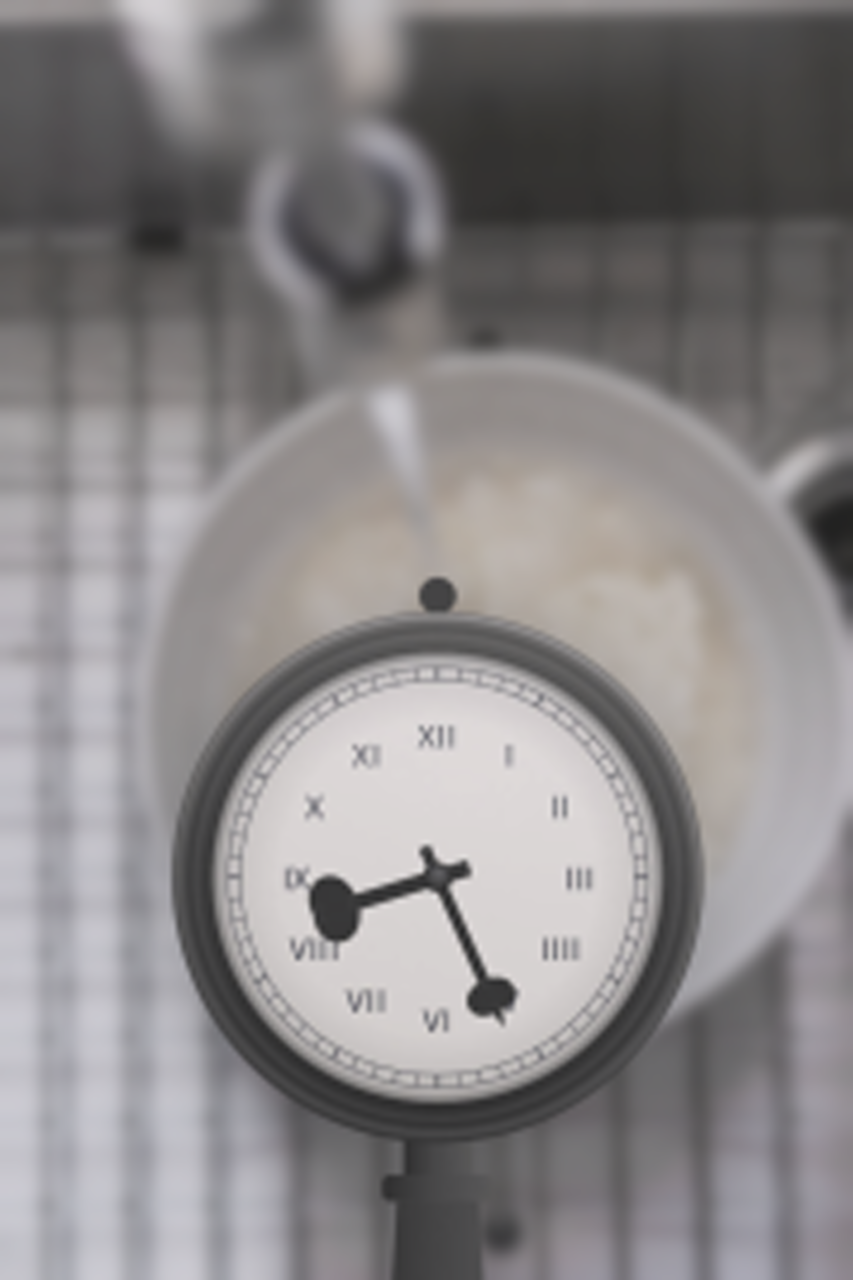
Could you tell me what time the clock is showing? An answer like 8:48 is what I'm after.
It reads 8:26
